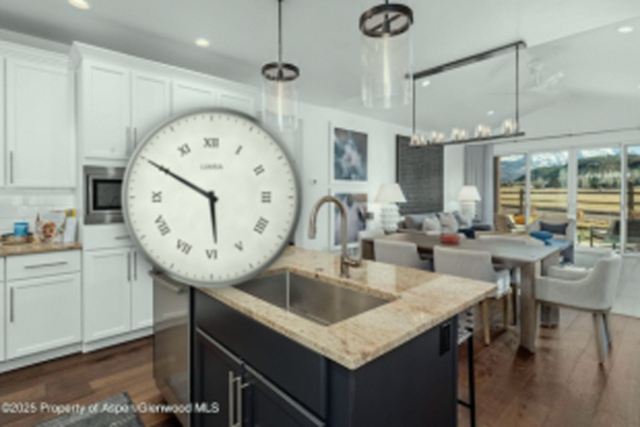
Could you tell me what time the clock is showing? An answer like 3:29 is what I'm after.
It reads 5:50
